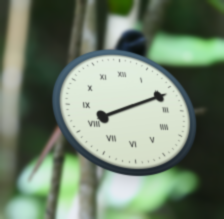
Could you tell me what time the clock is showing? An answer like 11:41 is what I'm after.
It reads 8:11
